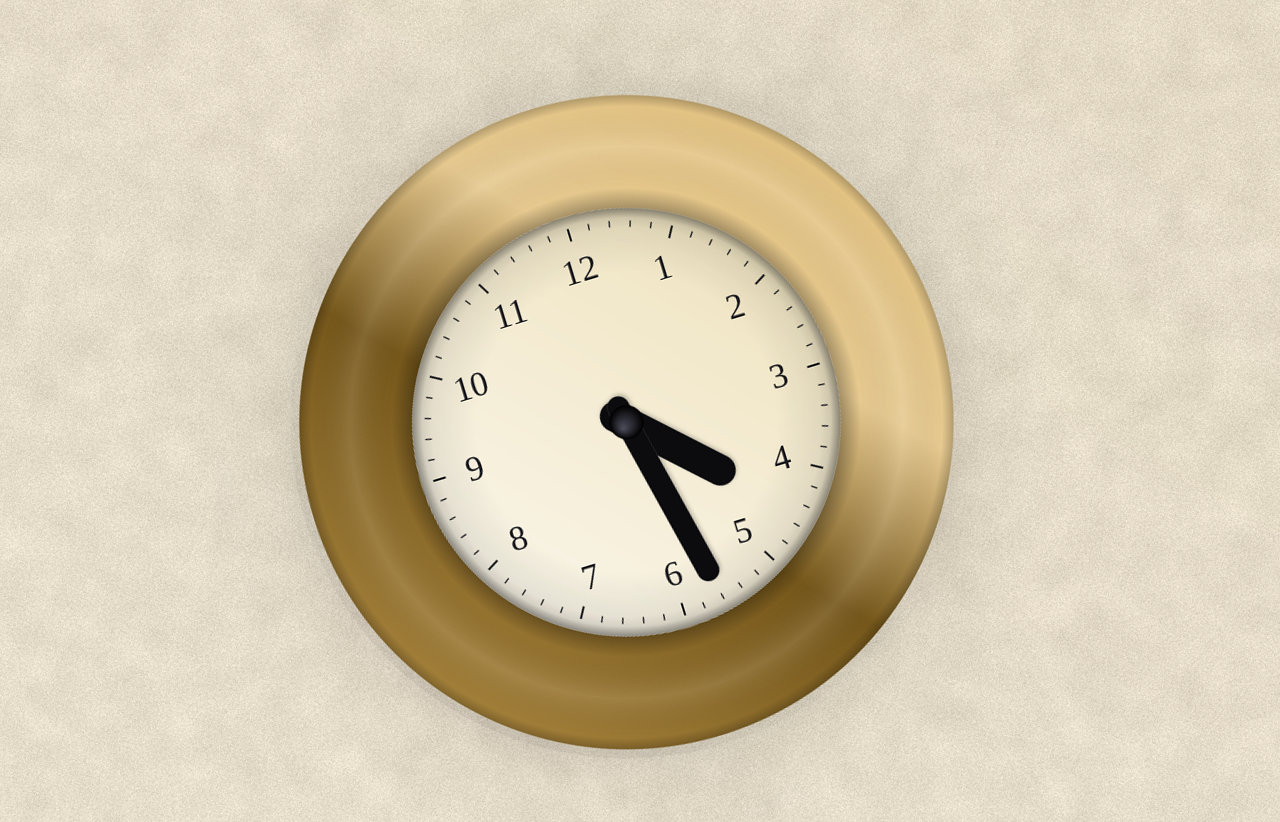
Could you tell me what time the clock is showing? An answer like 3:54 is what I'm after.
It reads 4:28
